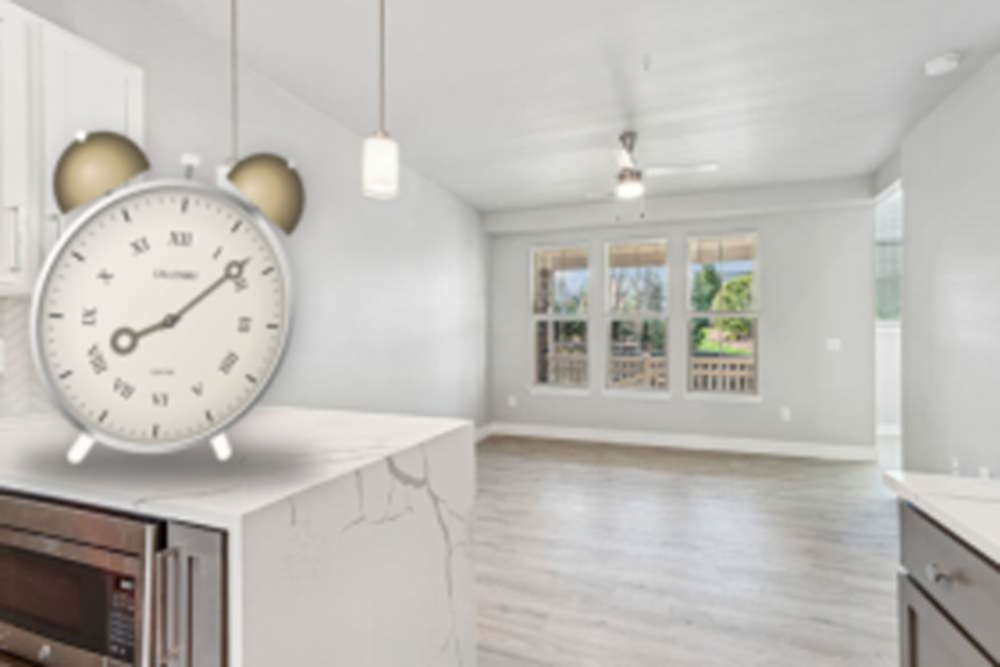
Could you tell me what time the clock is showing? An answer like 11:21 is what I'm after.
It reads 8:08
